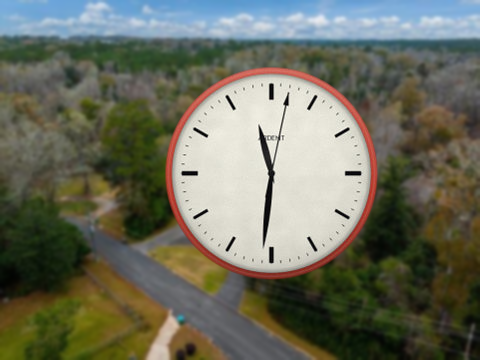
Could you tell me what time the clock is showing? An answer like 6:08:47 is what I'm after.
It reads 11:31:02
